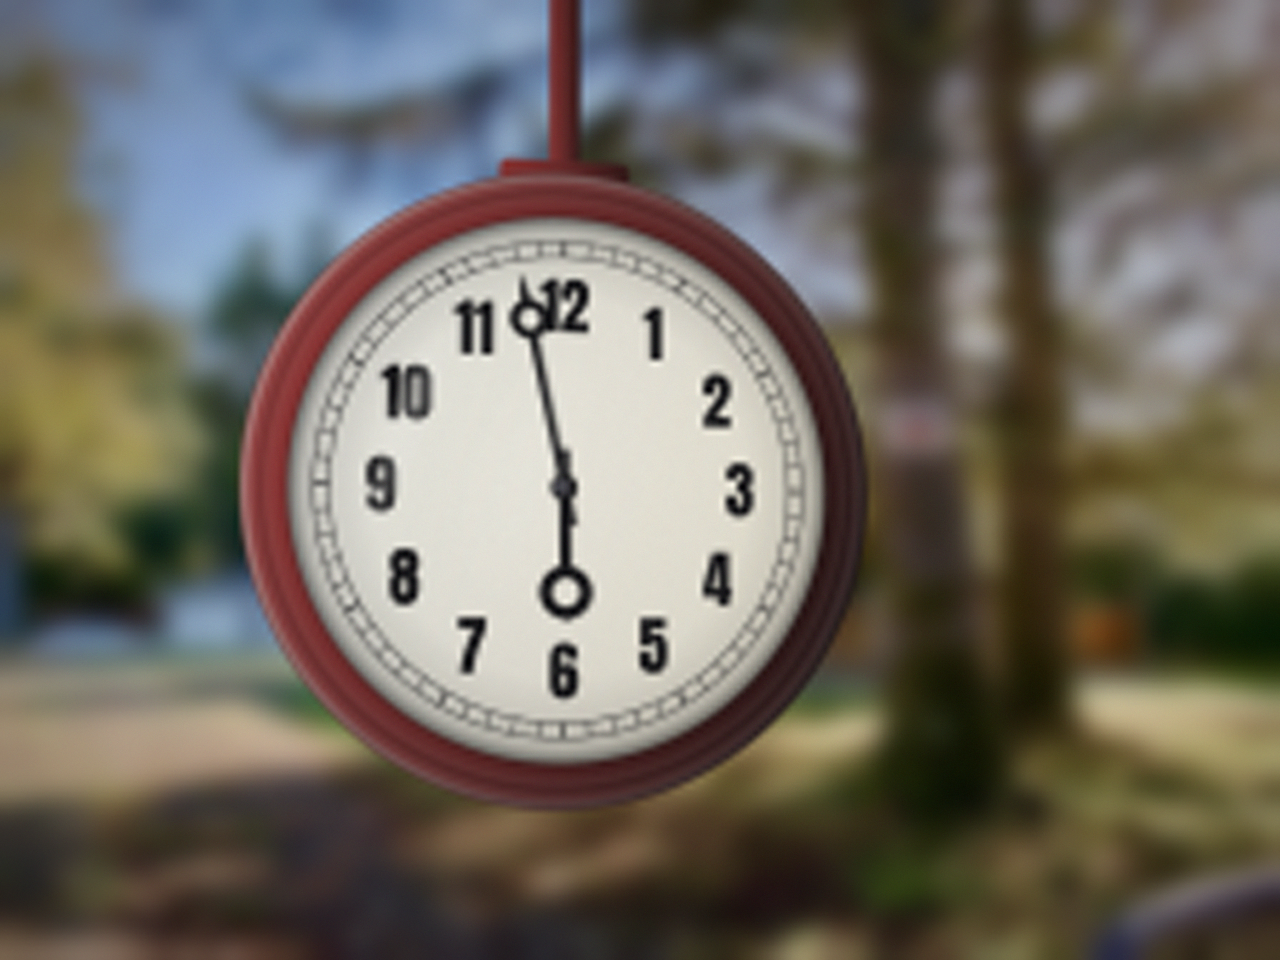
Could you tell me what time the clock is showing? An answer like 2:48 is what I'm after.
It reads 5:58
